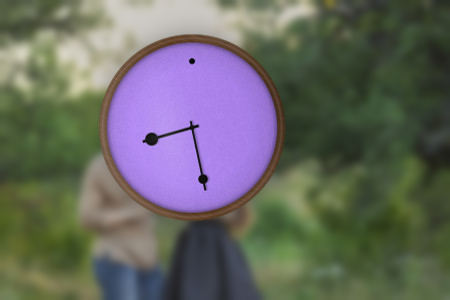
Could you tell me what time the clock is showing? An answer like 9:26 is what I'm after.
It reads 8:28
